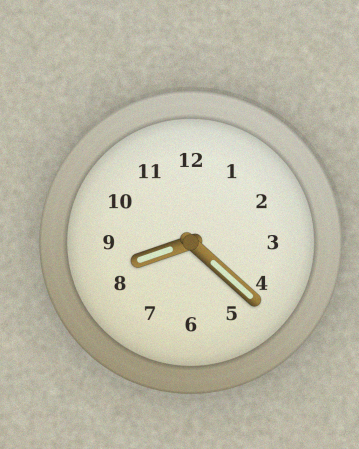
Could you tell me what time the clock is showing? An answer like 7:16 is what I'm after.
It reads 8:22
